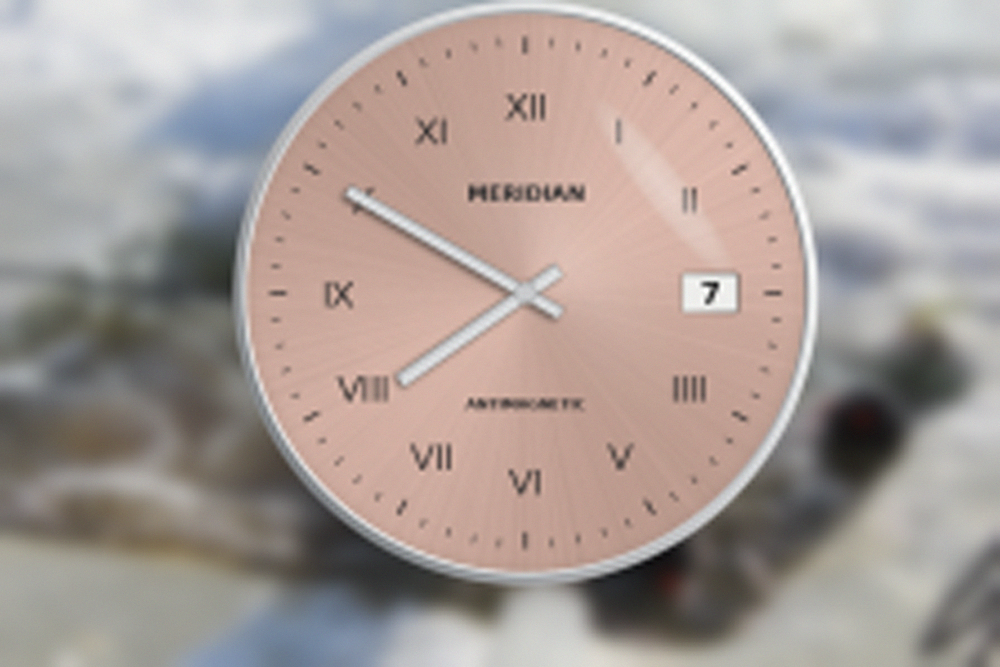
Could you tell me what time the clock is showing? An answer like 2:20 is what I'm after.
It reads 7:50
